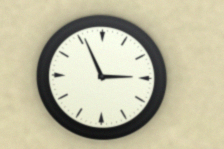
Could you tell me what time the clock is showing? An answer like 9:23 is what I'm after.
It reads 2:56
